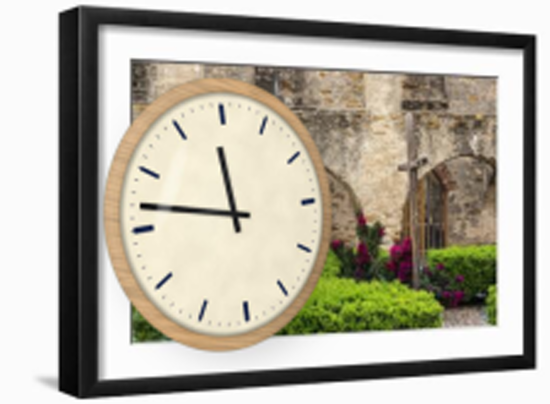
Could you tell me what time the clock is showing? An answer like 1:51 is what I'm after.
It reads 11:47
